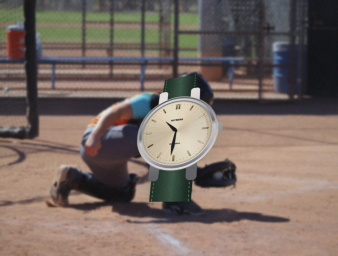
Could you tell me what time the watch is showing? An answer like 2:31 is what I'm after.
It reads 10:31
